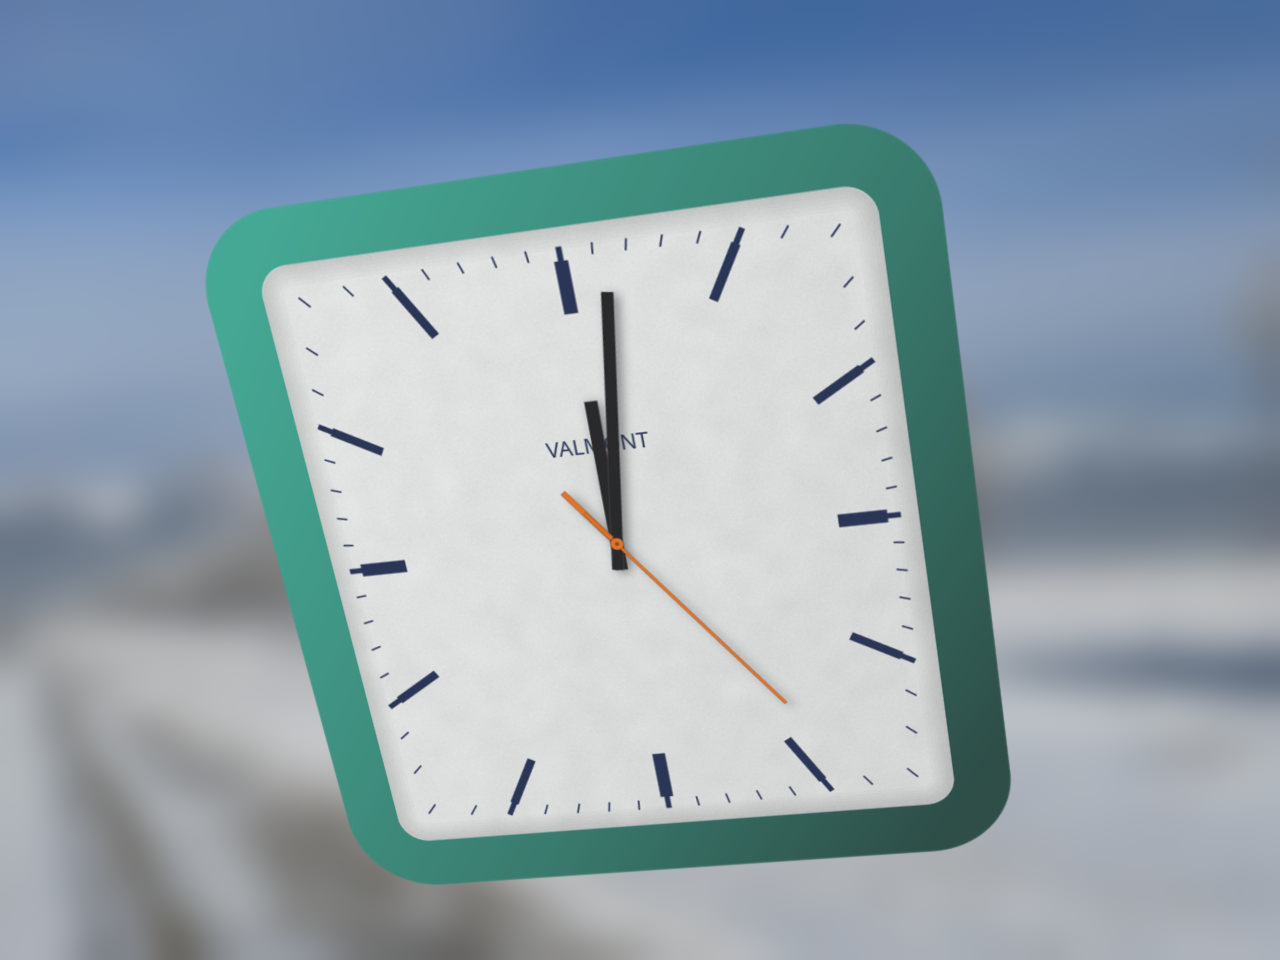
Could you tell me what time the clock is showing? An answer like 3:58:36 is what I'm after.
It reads 12:01:24
